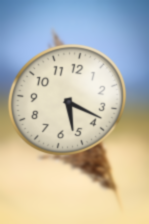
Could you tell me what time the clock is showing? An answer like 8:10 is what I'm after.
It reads 5:18
